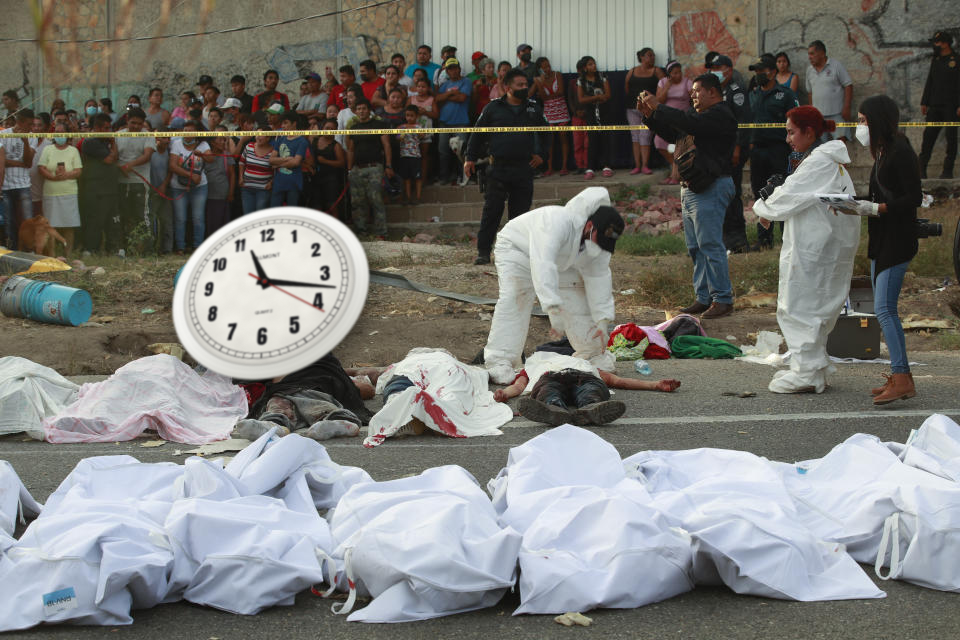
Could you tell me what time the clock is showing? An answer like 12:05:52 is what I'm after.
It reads 11:17:21
